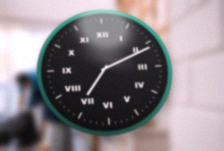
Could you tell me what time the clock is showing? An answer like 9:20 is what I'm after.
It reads 7:11
